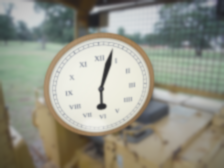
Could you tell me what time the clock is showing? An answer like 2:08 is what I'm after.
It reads 6:03
